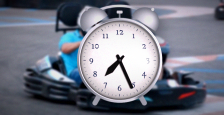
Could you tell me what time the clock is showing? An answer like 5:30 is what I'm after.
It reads 7:26
